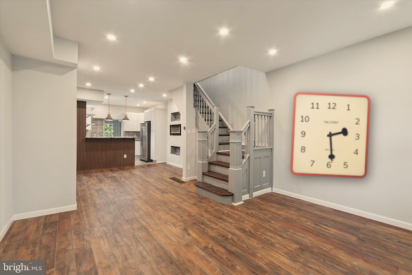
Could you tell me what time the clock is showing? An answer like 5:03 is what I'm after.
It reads 2:29
